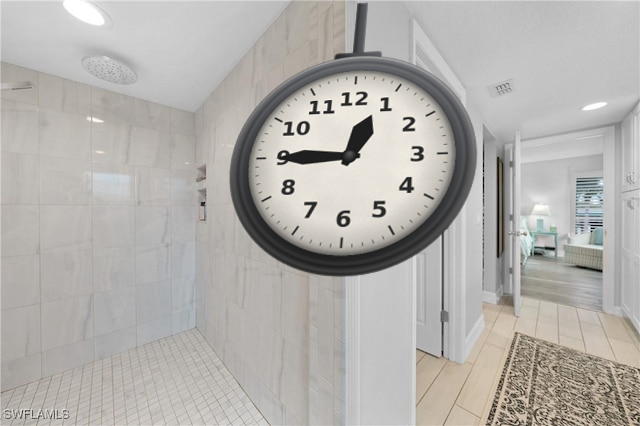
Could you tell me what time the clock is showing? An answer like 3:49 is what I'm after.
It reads 12:45
